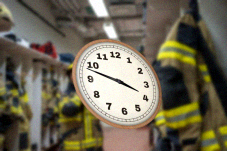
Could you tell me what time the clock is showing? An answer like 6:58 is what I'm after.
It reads 3:48
